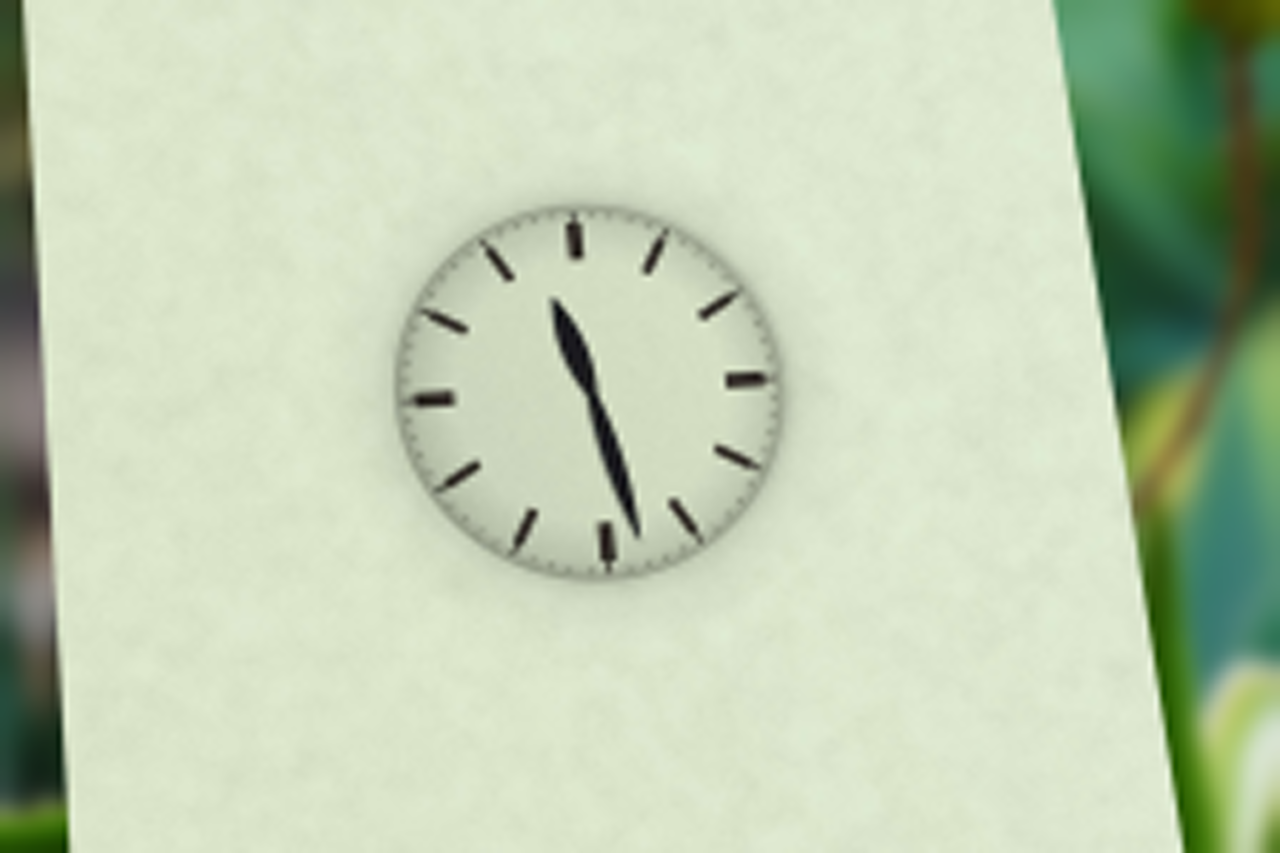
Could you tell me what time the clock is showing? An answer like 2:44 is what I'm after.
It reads 11:28
